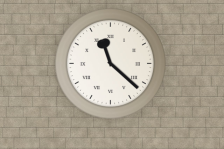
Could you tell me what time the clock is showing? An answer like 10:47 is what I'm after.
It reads 11:22
